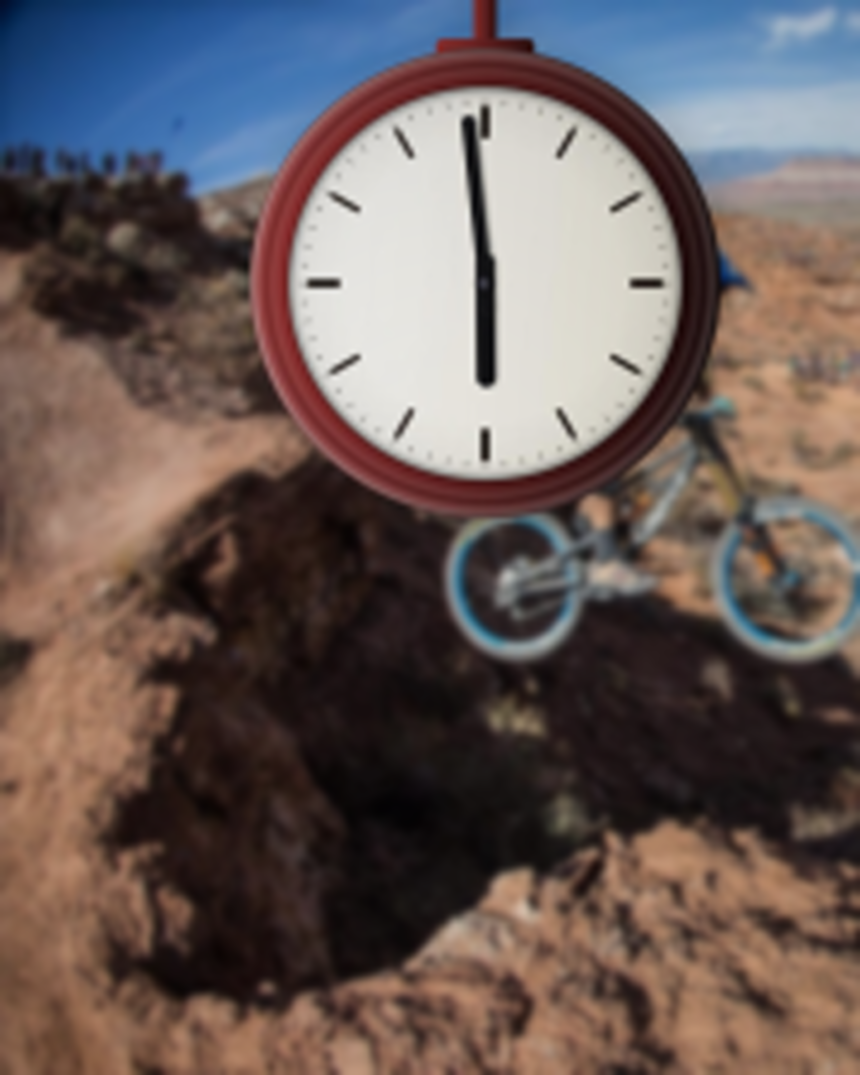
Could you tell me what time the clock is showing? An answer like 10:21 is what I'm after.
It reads 5:59
